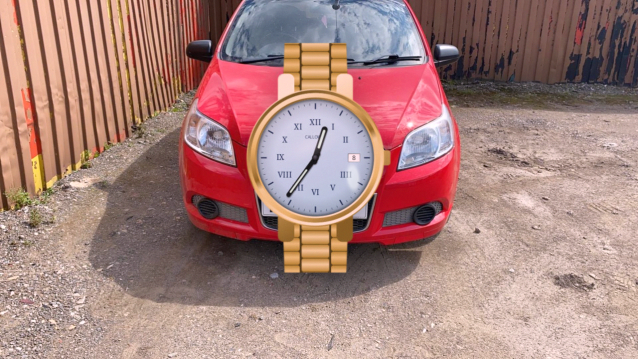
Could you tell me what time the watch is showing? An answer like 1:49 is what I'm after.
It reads 12:36
